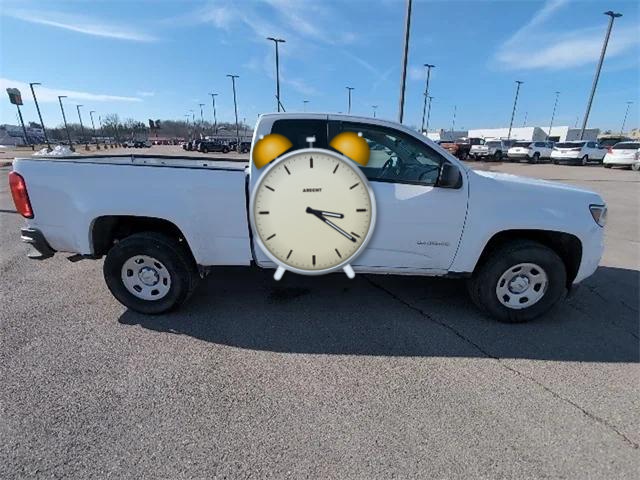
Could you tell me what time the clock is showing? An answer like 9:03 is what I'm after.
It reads 3:21
